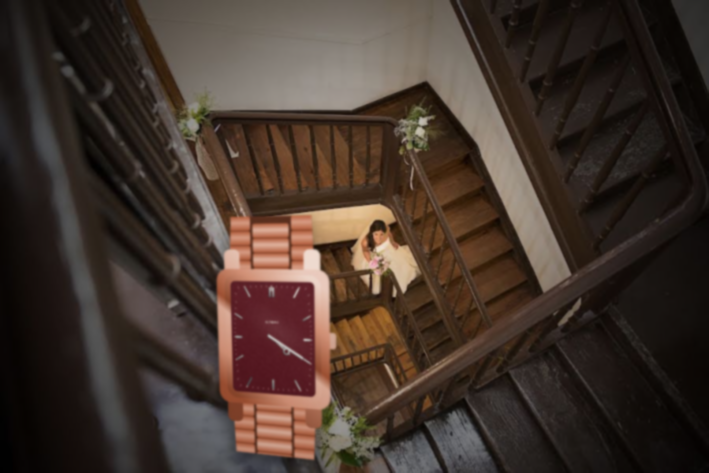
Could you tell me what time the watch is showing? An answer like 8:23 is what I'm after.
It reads 4:20
